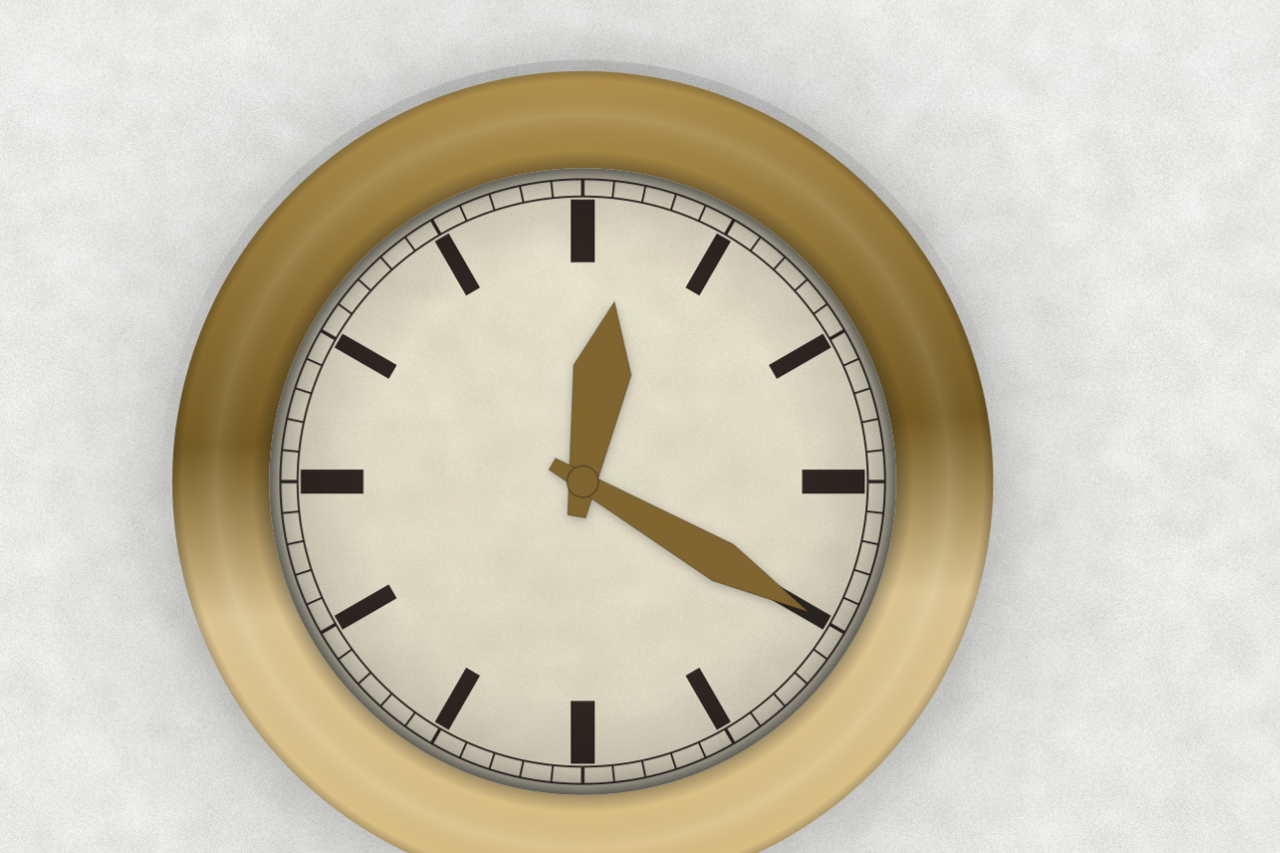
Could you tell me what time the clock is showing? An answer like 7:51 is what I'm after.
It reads 12:20
